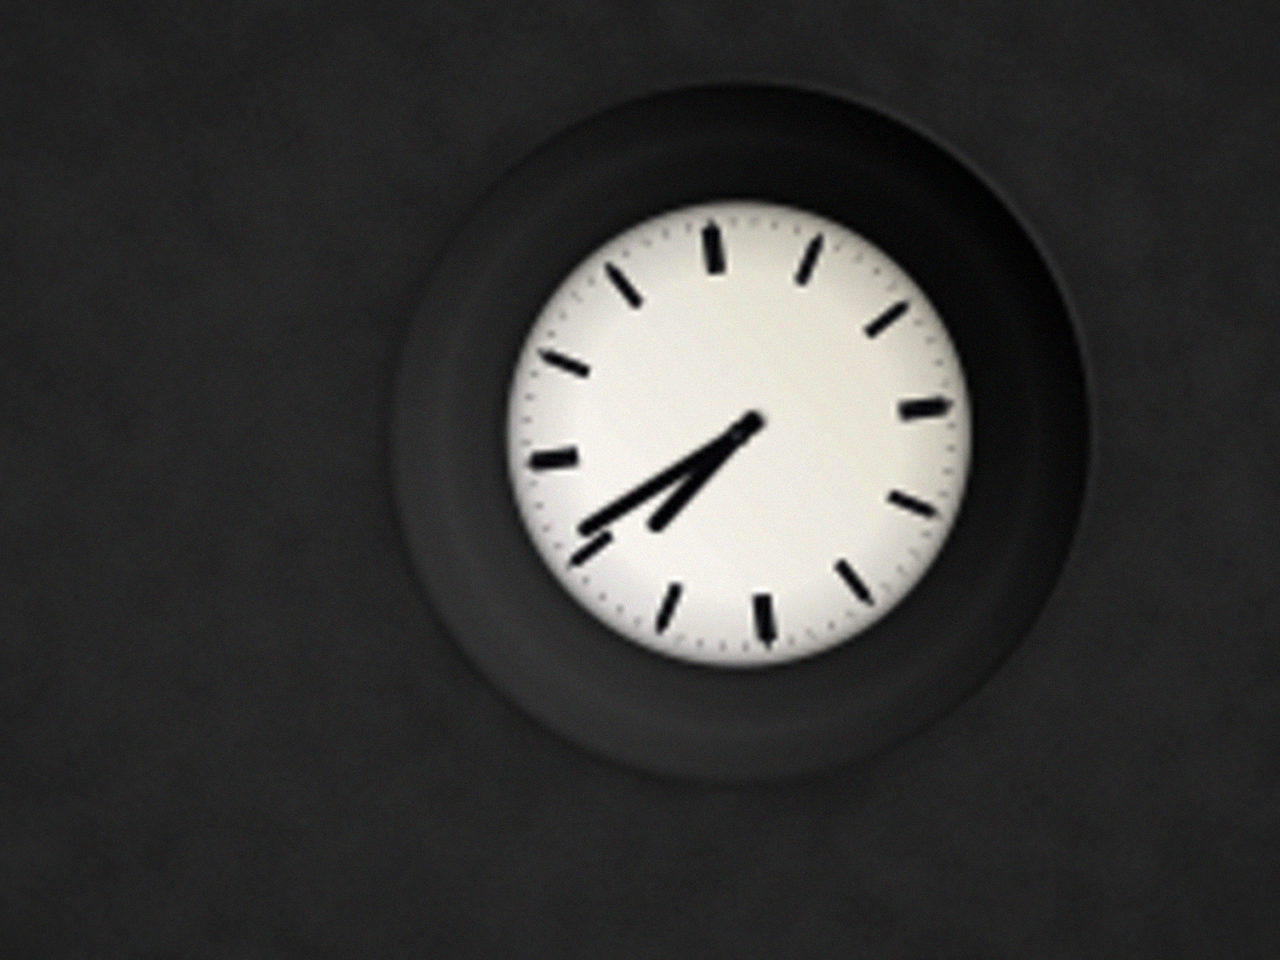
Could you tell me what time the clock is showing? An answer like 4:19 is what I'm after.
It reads 7:41
